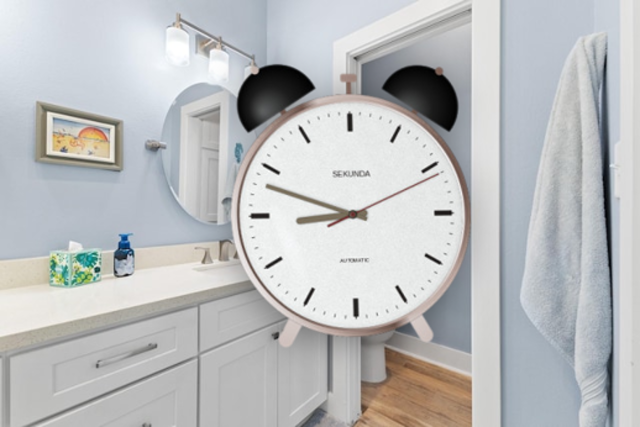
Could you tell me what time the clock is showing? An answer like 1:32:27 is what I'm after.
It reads 8:48:11
